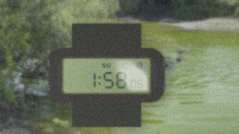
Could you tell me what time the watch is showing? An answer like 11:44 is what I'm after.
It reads 1:58
